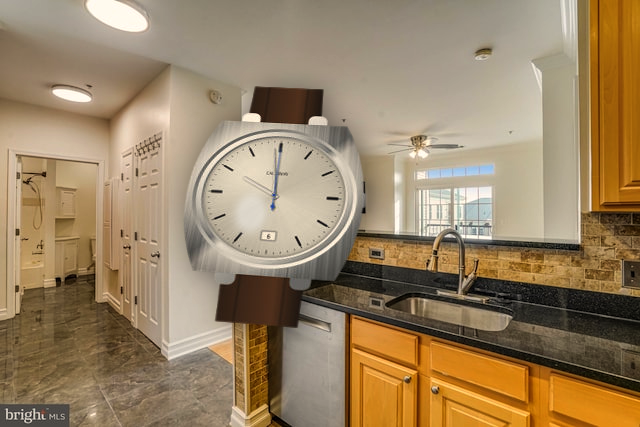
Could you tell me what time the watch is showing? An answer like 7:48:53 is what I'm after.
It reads 9:59:00
